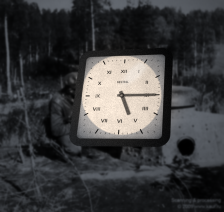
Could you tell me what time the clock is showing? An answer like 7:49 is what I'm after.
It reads 5:15
